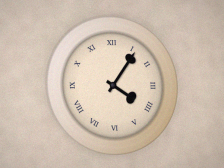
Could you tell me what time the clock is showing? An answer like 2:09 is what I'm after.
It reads 4:06
